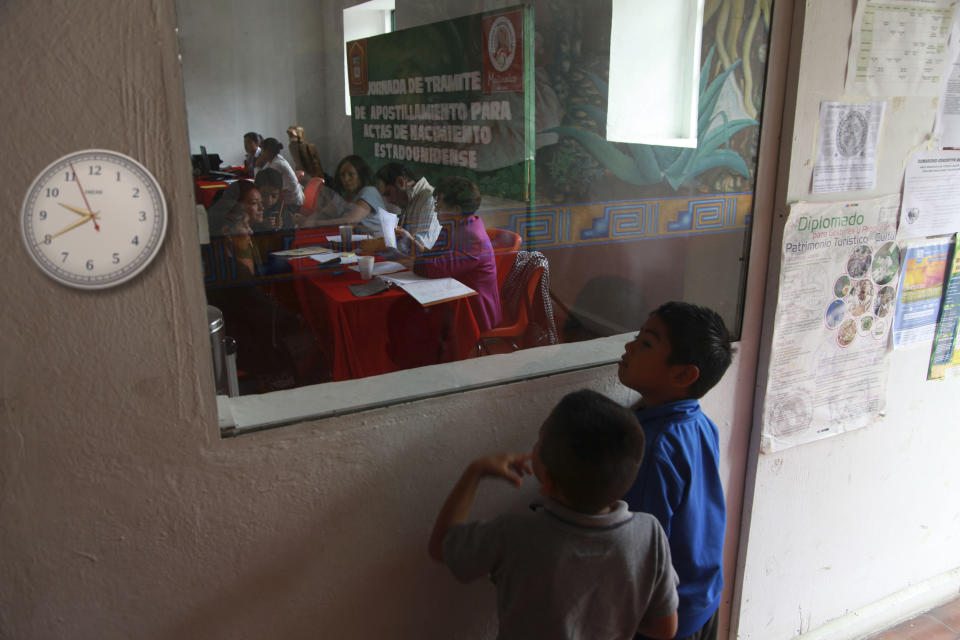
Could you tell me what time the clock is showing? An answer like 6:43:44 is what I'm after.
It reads 9:39:56
